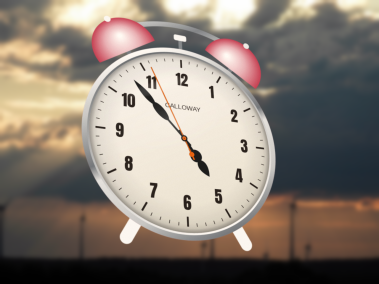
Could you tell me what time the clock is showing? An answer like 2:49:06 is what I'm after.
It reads 4:52:56
